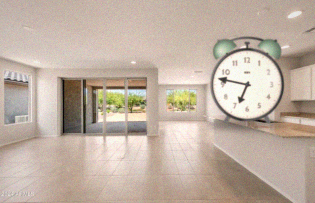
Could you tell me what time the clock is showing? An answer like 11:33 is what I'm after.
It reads 6:47
